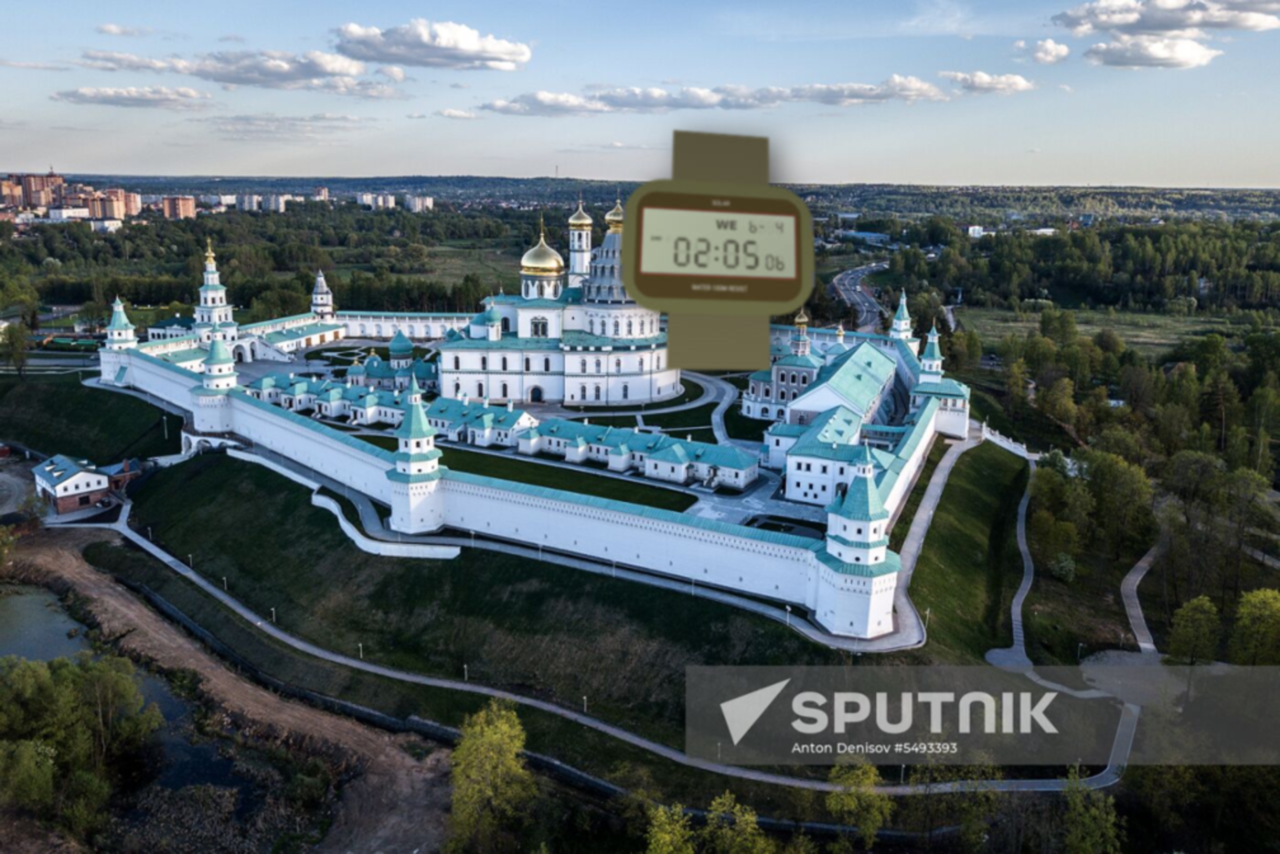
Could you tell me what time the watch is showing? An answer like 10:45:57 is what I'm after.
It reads 2:05:06
